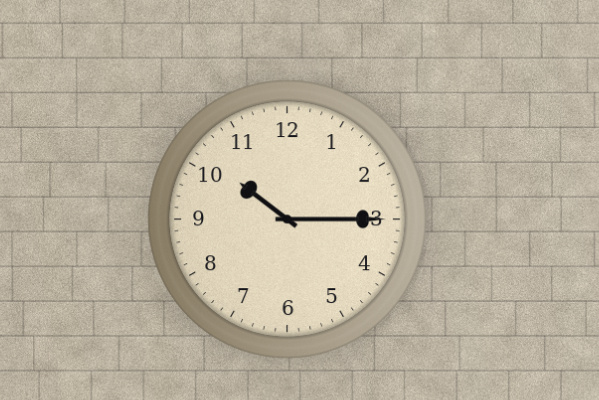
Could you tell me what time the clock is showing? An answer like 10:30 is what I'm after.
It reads 10:15
